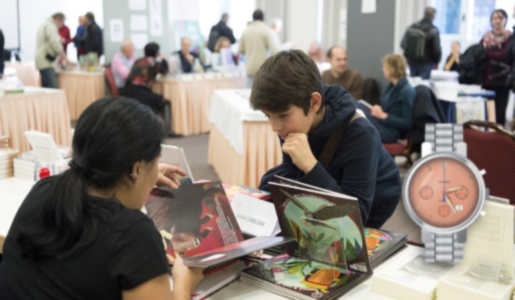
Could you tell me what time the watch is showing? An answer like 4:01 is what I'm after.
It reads 2:25
